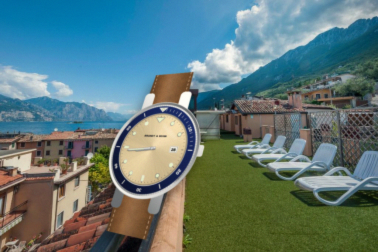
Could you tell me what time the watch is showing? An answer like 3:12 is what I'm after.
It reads 8:44
